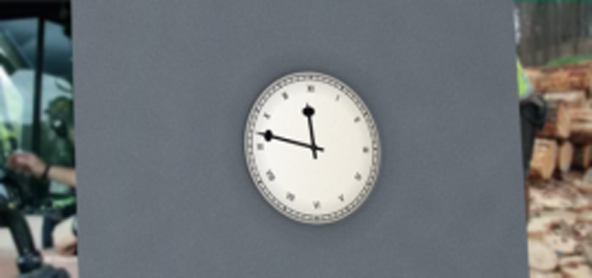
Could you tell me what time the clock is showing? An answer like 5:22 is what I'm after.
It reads 11:47
